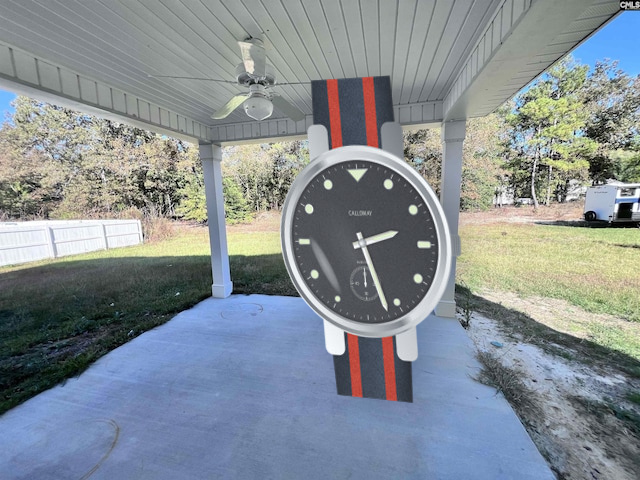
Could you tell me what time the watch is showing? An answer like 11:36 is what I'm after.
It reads 2:27
